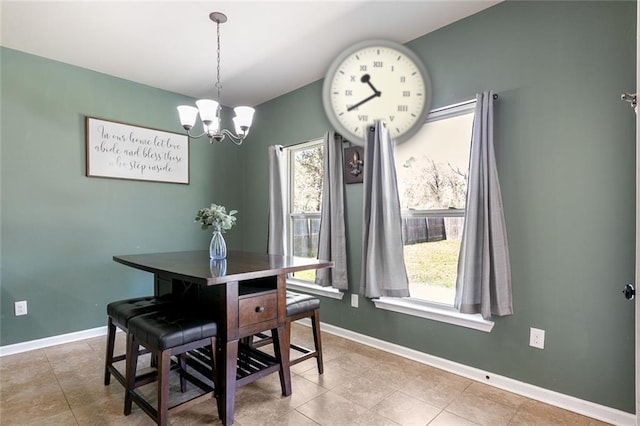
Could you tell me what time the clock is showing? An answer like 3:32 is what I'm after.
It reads 10:40
